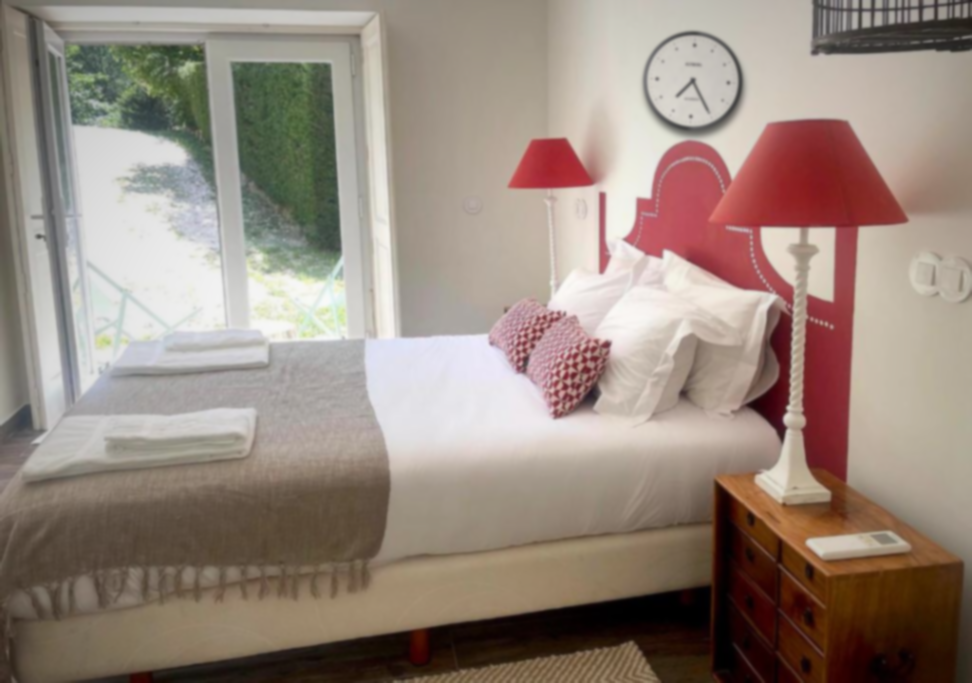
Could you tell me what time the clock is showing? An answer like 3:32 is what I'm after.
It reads 7:25
